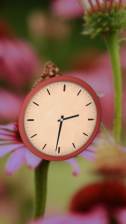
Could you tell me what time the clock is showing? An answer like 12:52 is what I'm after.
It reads 2:31
